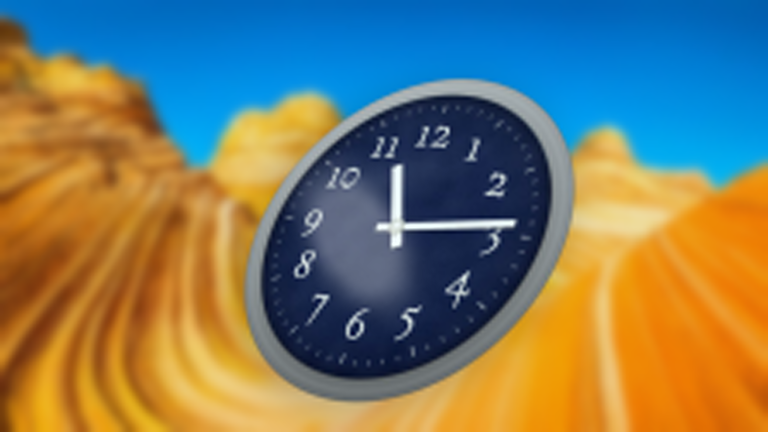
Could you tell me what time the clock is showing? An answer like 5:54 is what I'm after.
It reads 11:14
